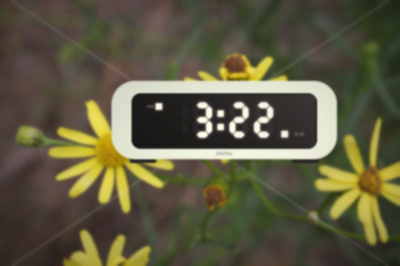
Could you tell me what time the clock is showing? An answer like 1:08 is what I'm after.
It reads 3:22
